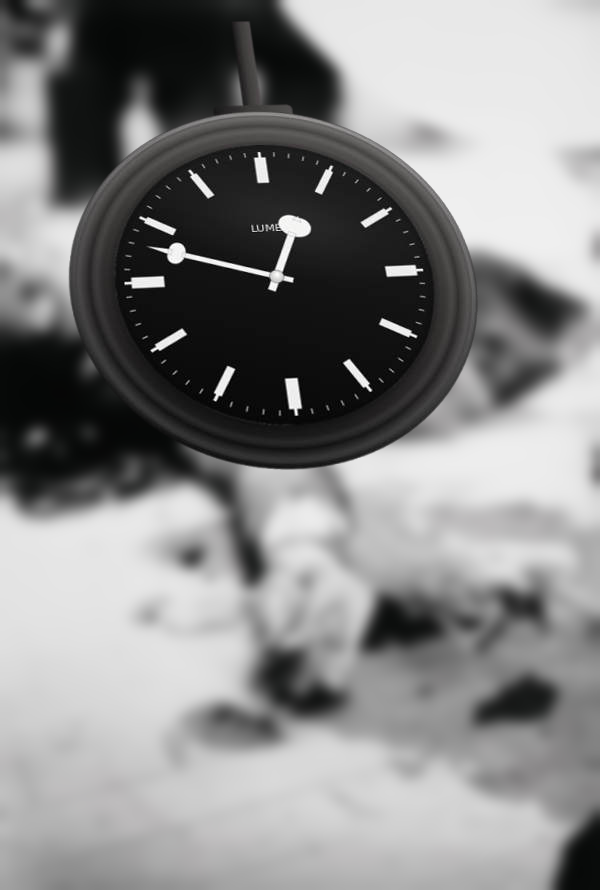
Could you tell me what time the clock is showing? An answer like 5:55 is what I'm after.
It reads 12:48
